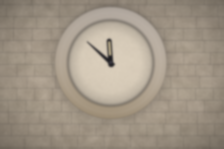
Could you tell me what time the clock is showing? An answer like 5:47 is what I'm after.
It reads 11:52
